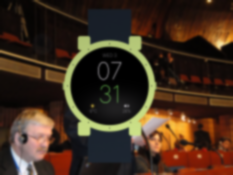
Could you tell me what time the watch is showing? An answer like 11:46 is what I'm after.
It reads 7:31
